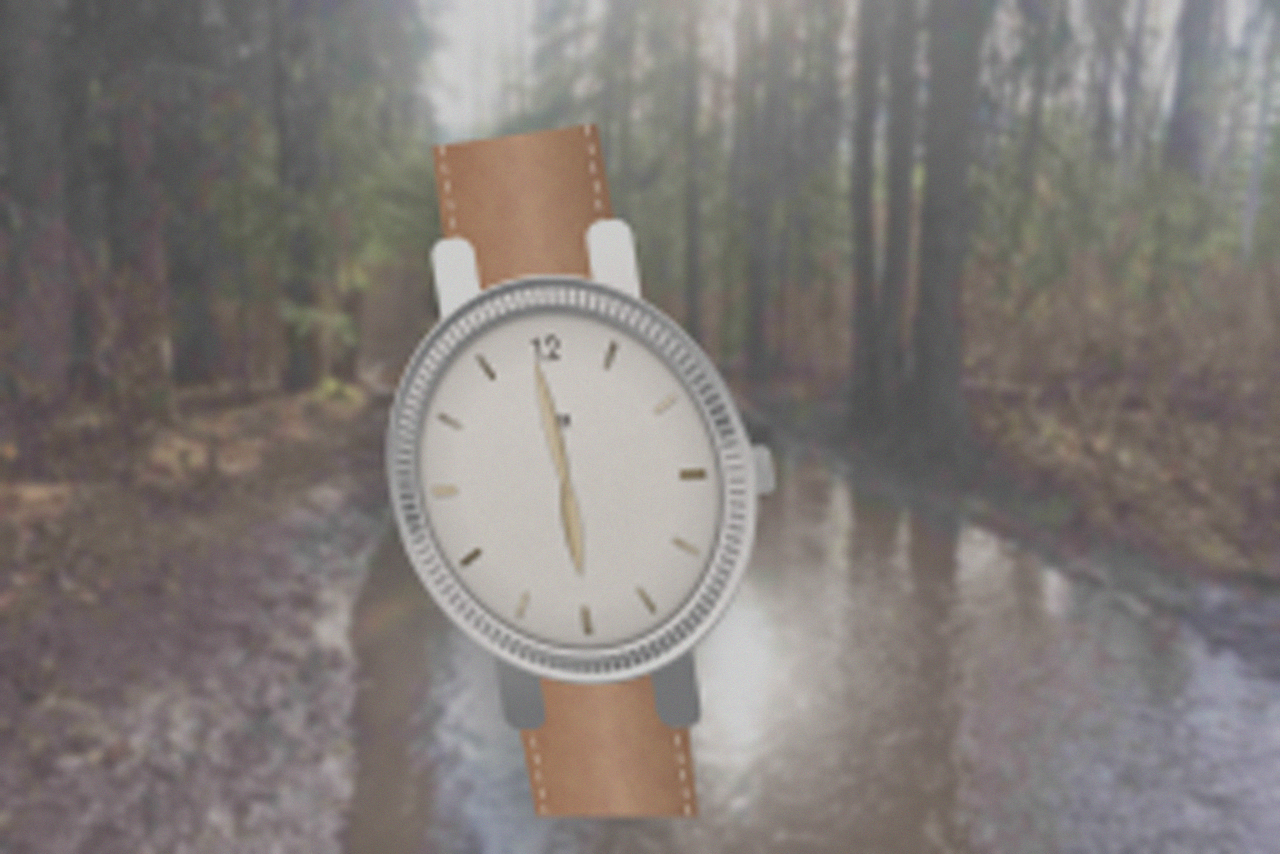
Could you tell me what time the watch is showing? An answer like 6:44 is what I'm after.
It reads 5:59
